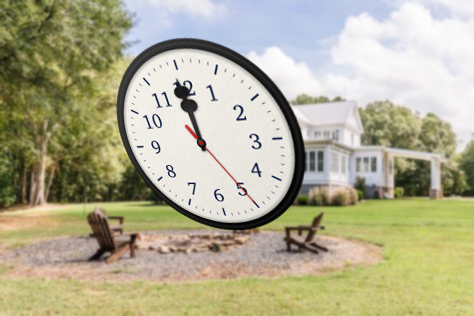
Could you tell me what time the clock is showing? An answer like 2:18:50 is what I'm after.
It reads 11:59:25
